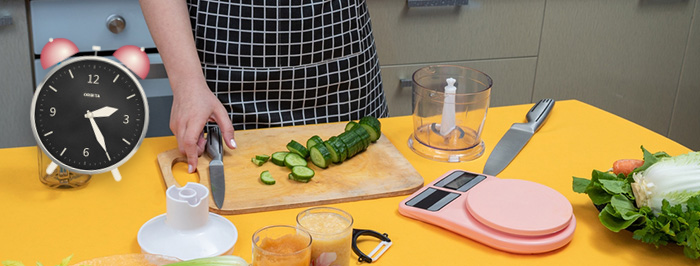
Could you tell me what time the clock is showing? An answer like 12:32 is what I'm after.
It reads 2:25
